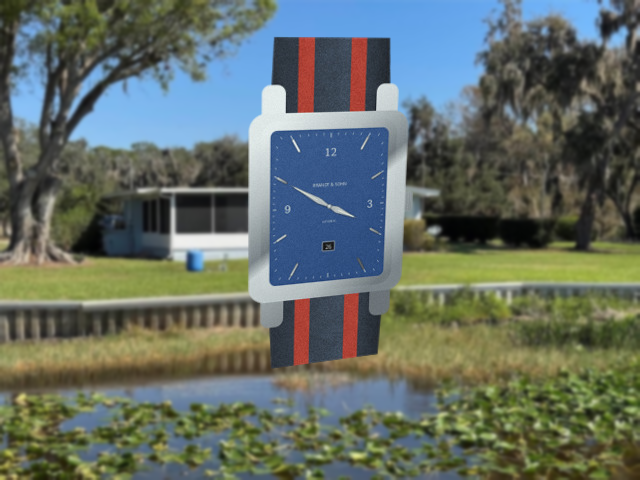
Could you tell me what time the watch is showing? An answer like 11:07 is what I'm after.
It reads 3:50
